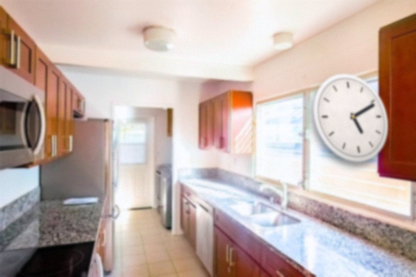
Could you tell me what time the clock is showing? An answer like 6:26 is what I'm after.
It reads 5:11
